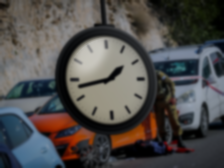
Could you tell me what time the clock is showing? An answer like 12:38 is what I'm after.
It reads 1:43
